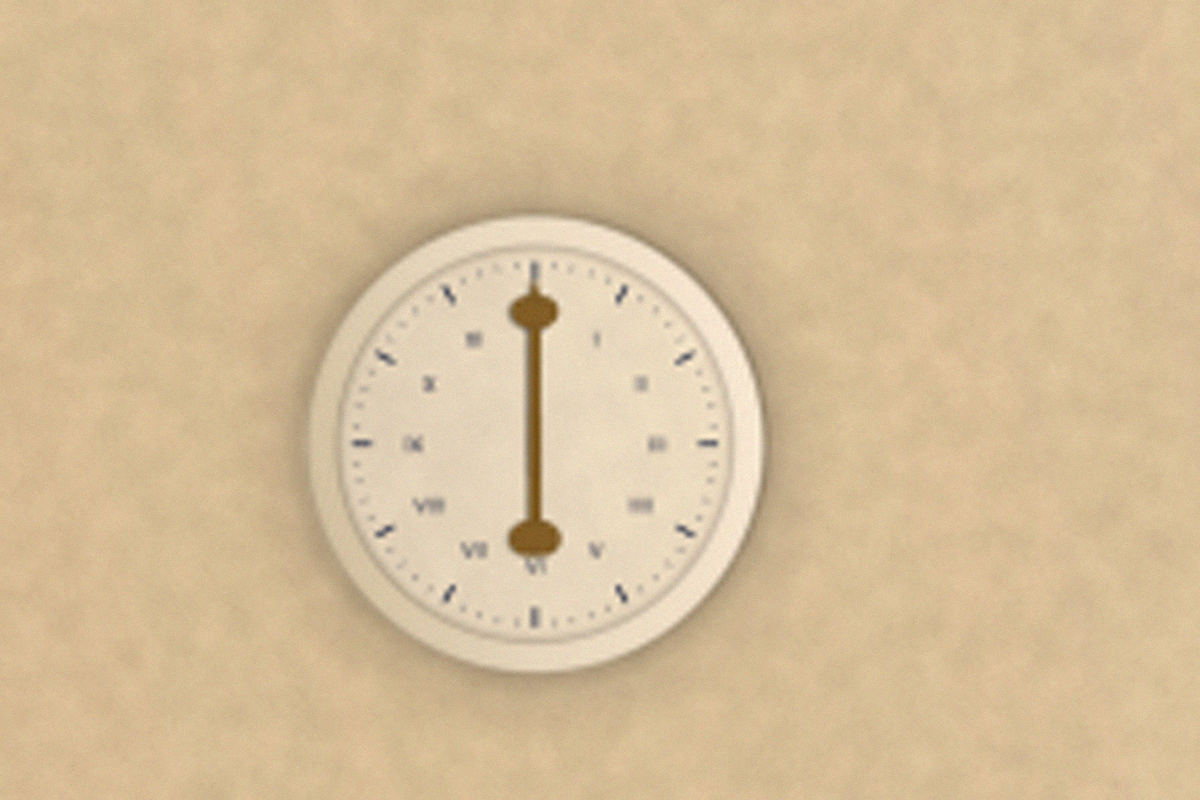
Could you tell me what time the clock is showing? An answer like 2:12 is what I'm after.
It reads 6:00
